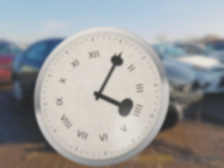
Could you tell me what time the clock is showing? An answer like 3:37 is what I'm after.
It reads 4:06
